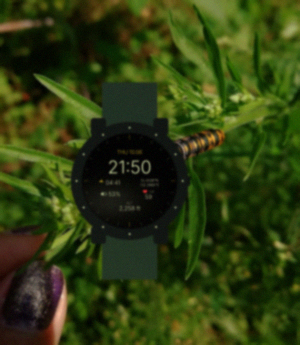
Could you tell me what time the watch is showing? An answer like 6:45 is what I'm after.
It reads 21:50
